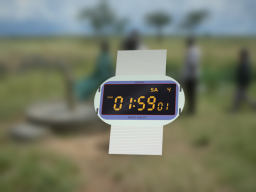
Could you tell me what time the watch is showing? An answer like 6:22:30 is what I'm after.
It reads 1:59:01
